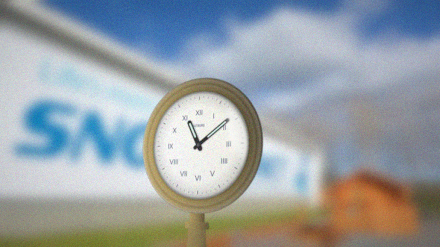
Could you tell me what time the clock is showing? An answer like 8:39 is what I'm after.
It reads 11:09
